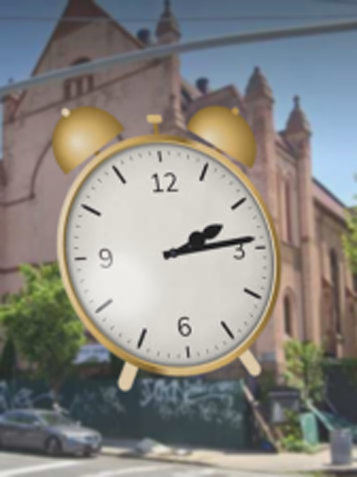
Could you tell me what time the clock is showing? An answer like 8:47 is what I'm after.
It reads 2:14
